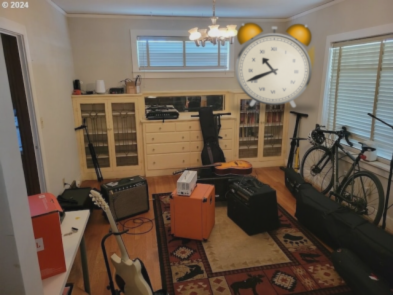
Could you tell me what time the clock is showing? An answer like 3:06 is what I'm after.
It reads 10:41
